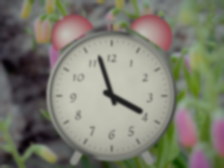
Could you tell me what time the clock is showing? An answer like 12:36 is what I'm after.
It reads 3:57
